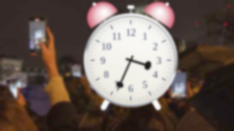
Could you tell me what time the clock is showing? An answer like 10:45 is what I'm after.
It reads 3:34
